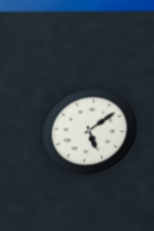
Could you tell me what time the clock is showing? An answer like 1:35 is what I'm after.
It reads 5:08
